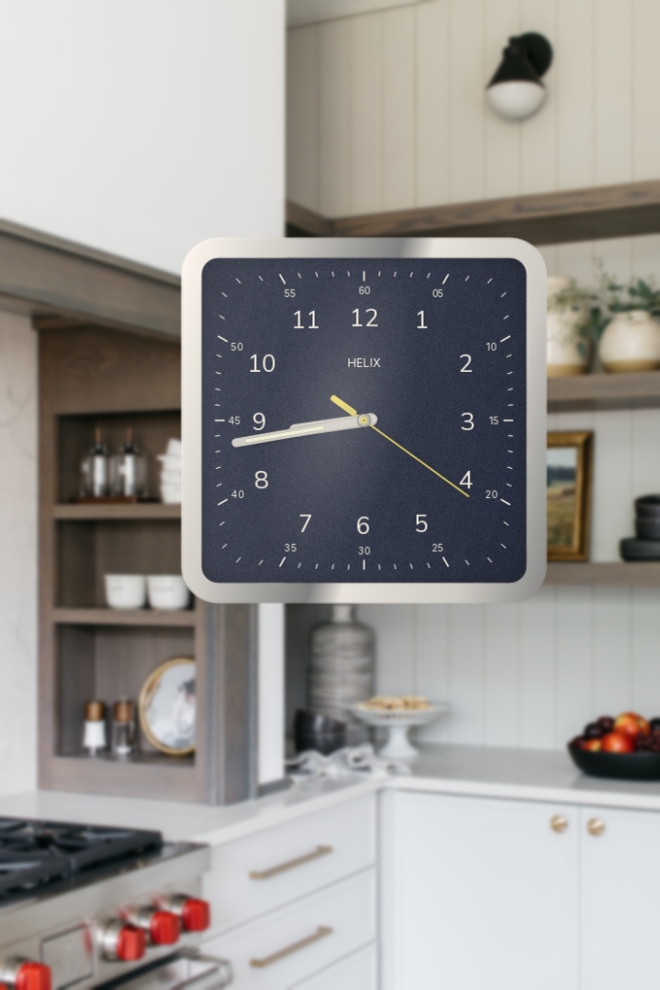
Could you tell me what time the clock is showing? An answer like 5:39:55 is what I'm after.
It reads 8:43:21
